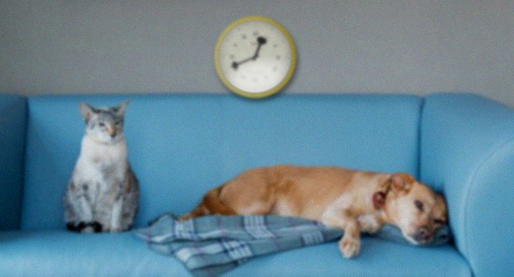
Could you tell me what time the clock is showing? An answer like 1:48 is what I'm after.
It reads 12:41
